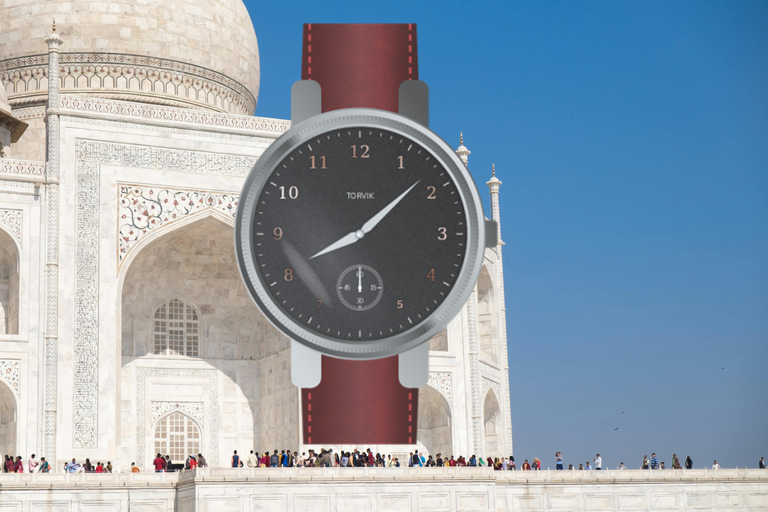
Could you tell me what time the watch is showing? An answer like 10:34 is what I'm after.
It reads 8:08
